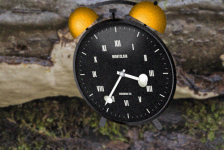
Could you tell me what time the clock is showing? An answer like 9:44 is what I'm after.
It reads 3:36
